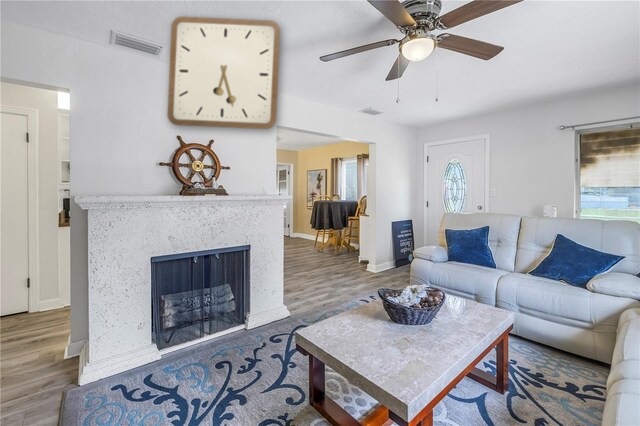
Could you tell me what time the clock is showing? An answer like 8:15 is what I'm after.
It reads 6:27
